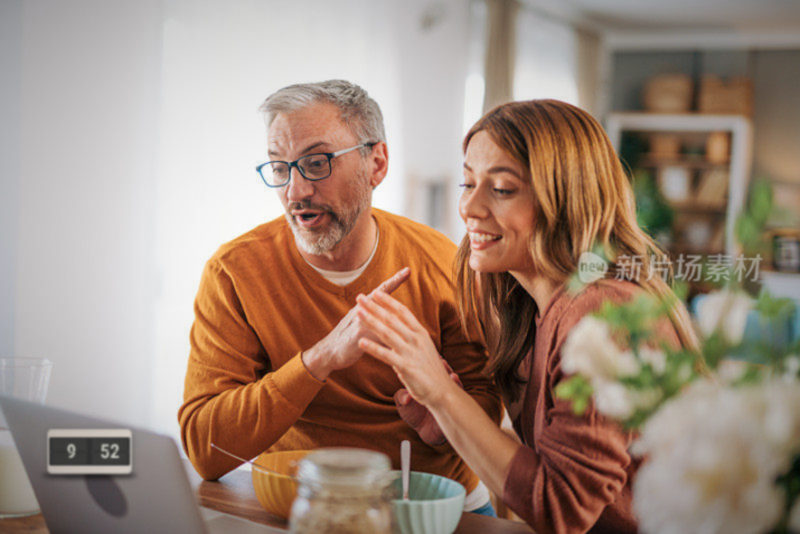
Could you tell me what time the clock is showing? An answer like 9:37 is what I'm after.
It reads 9:52
